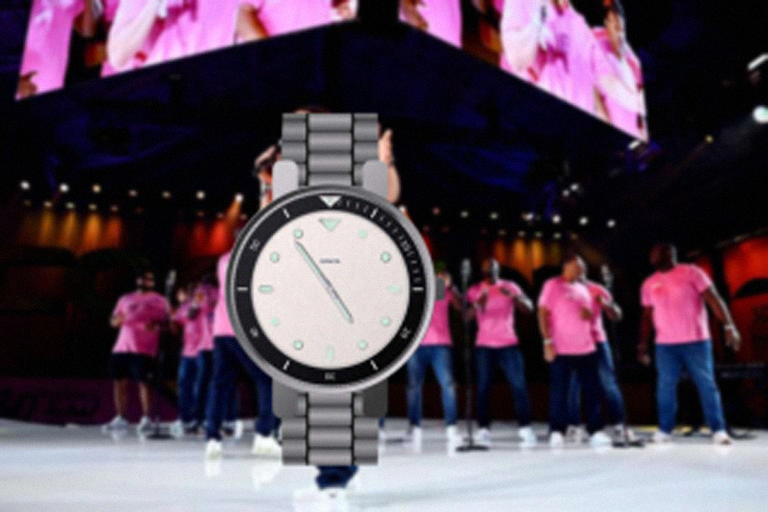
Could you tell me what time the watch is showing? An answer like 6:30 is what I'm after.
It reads 4:54
